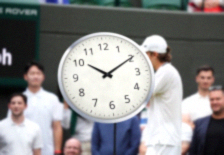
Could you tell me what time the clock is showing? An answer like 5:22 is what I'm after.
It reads 10:10
